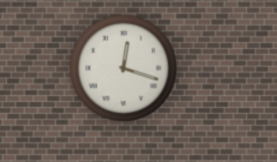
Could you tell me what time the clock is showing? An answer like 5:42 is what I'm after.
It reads 12:18
